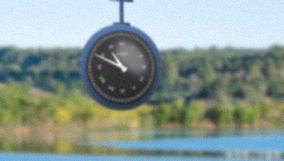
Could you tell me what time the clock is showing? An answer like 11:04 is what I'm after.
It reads 10:49
